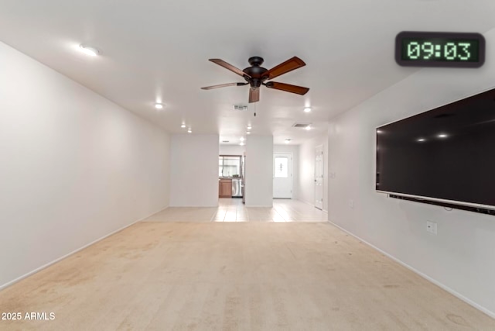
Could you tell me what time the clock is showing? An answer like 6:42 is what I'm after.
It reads 9:03
